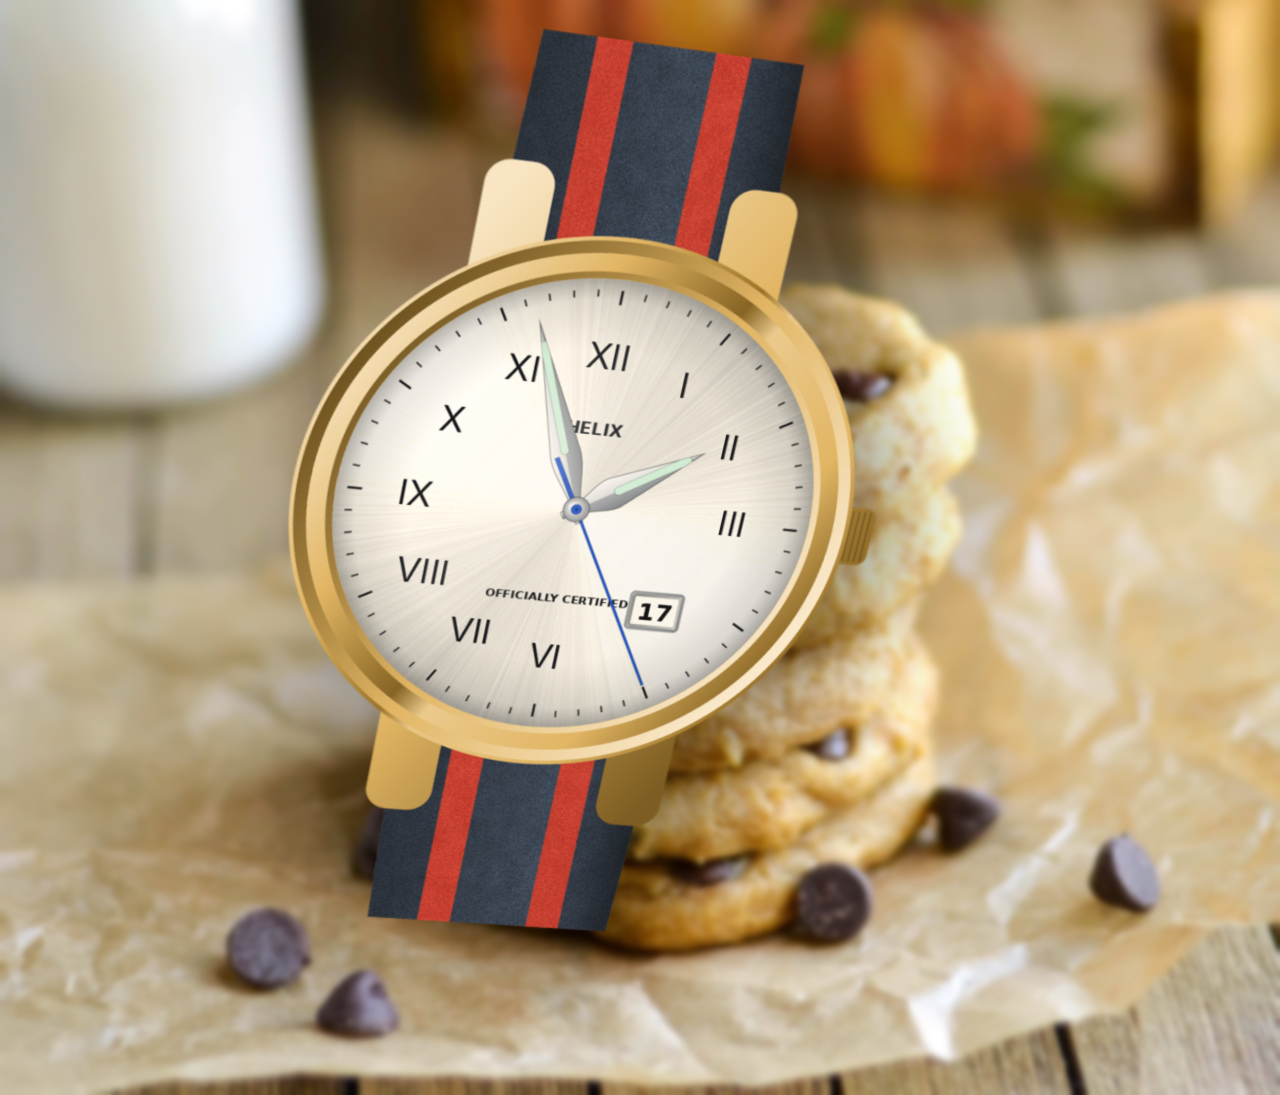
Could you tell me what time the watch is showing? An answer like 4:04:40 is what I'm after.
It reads 1:56:25
